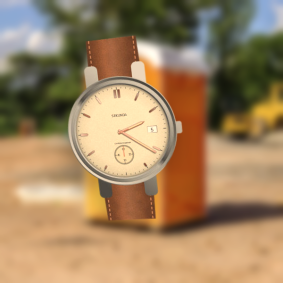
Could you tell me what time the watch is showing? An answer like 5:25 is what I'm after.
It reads 2:21
